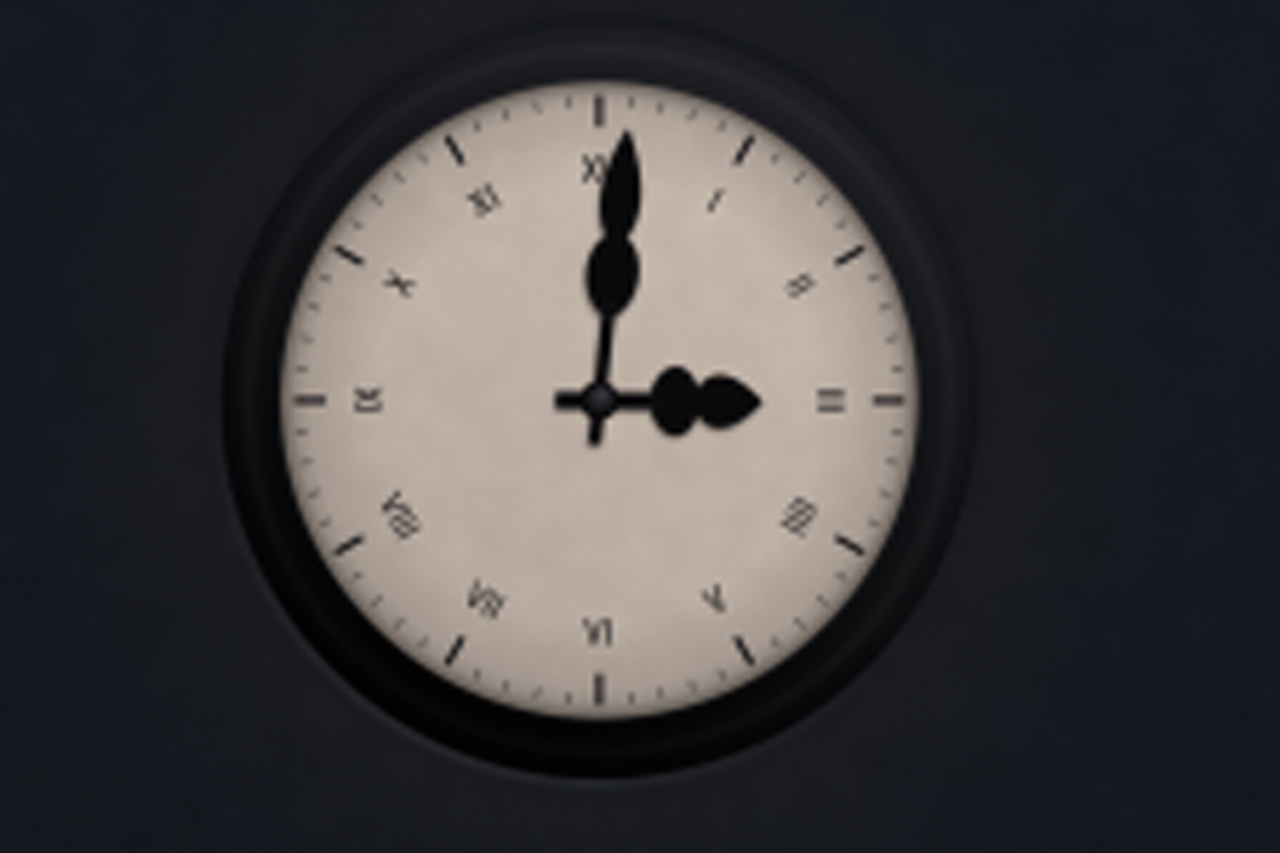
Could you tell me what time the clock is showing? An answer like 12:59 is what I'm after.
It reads 3:01
